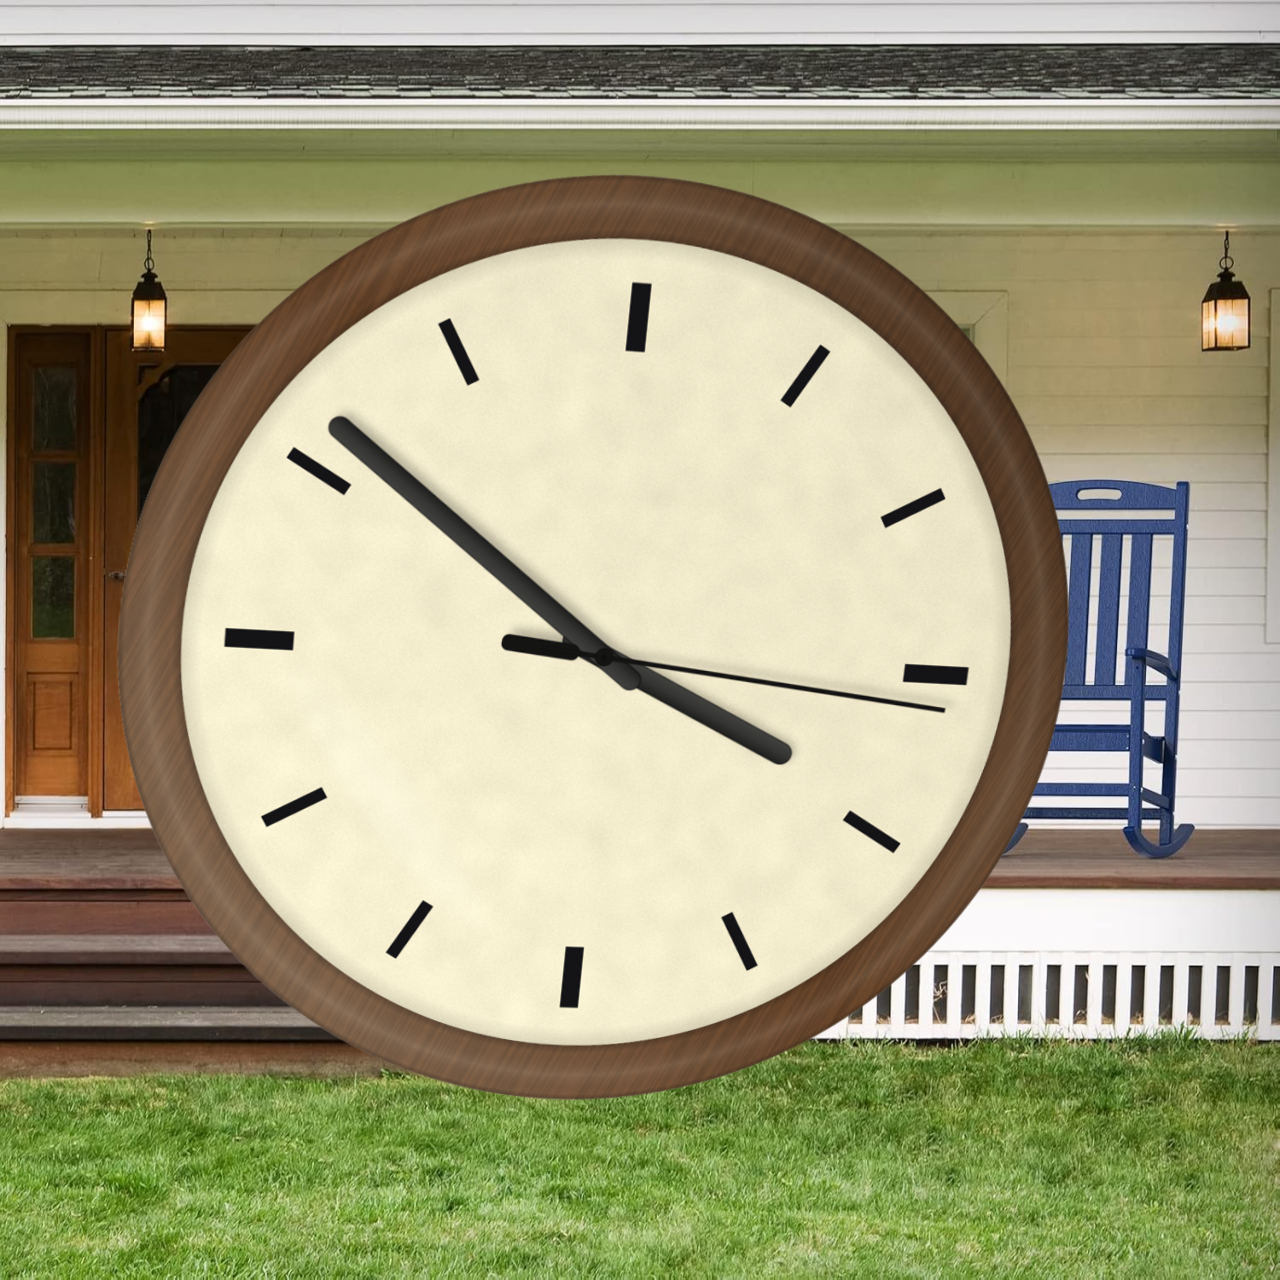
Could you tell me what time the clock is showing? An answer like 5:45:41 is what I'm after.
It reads 3:51:16
